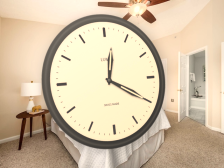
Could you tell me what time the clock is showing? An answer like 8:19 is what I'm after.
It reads 12:20
